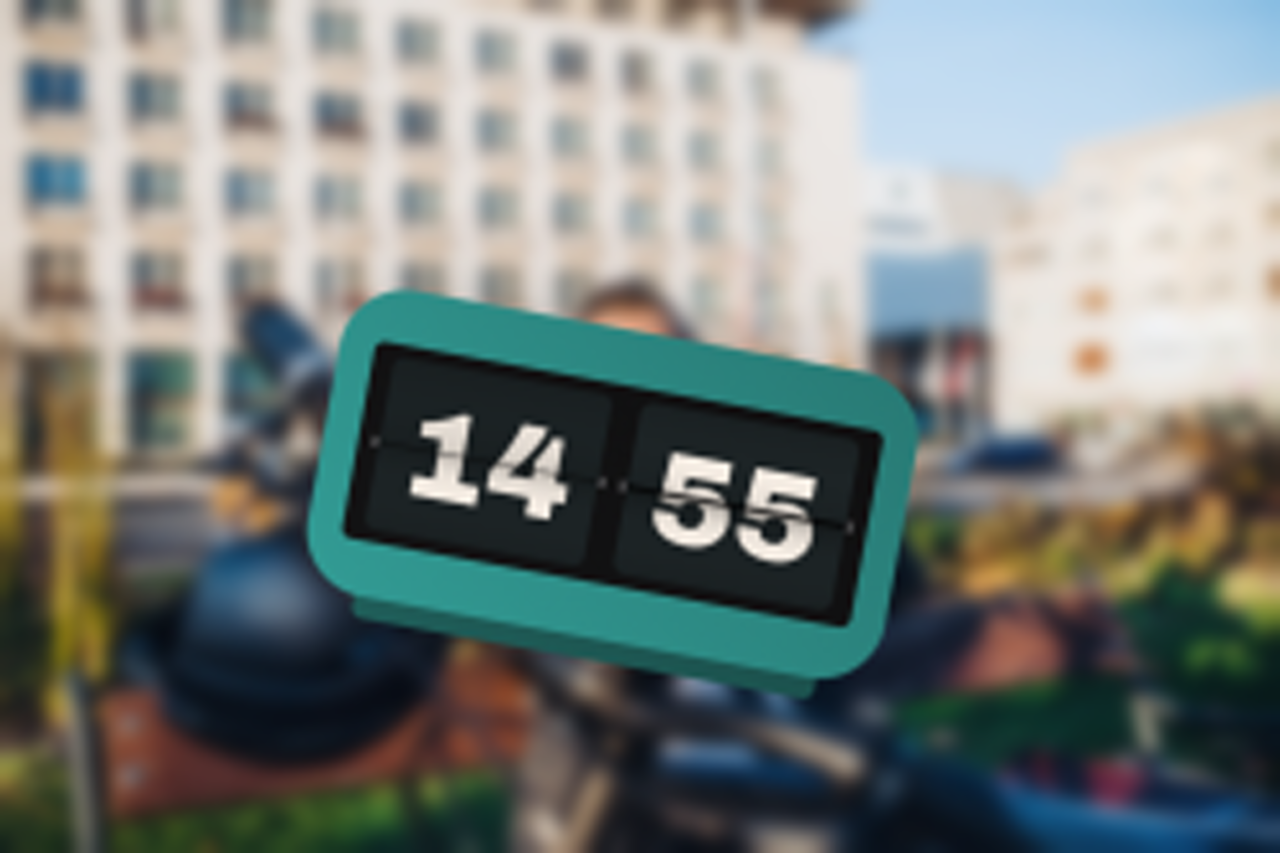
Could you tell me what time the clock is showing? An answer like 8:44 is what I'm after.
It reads 14:55
